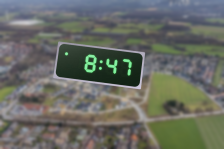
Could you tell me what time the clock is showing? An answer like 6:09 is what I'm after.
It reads 8:47
